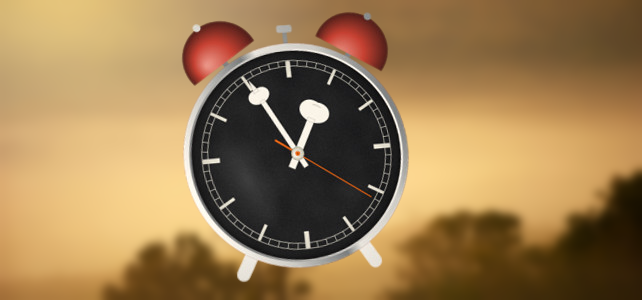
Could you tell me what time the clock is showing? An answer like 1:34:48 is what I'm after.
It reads 12:55:21
